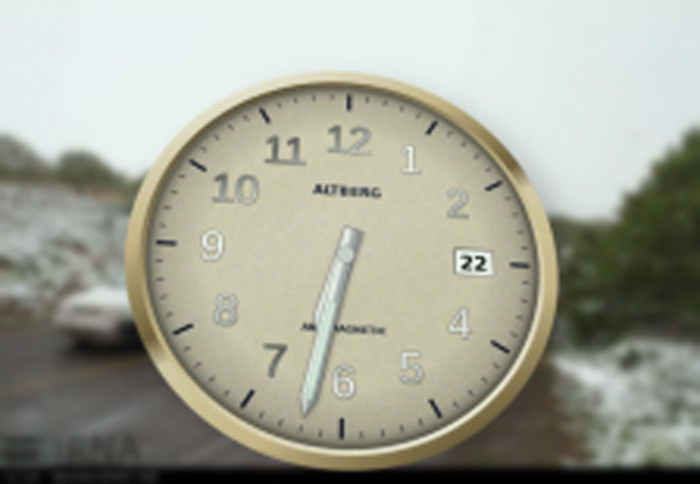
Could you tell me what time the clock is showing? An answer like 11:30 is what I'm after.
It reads 6:32
